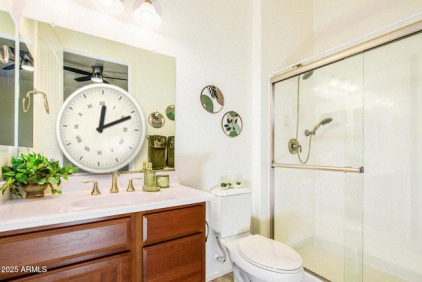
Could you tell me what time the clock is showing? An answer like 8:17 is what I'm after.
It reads 12:11
